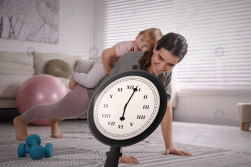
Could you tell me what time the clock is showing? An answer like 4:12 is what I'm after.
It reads 6:03
